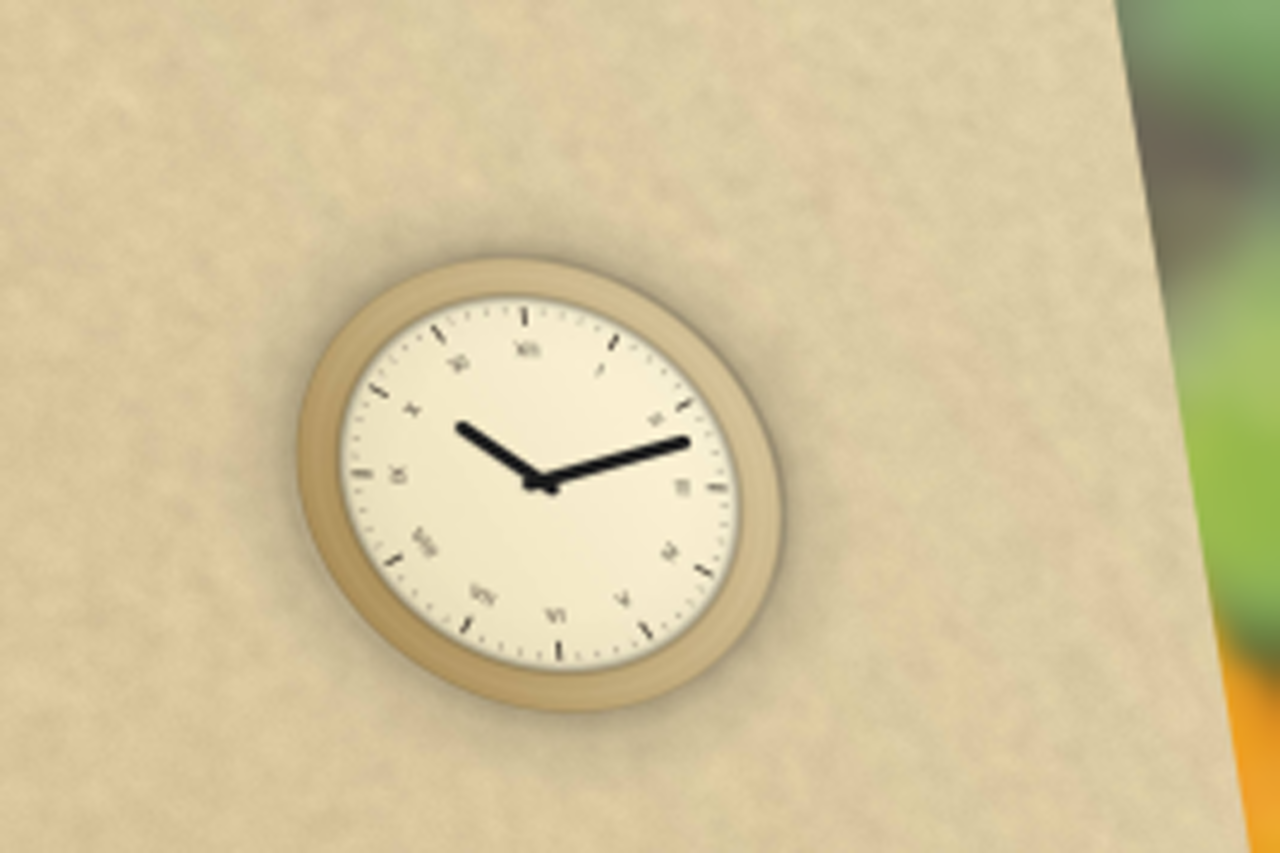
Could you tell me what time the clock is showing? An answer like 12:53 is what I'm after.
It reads 10:12
